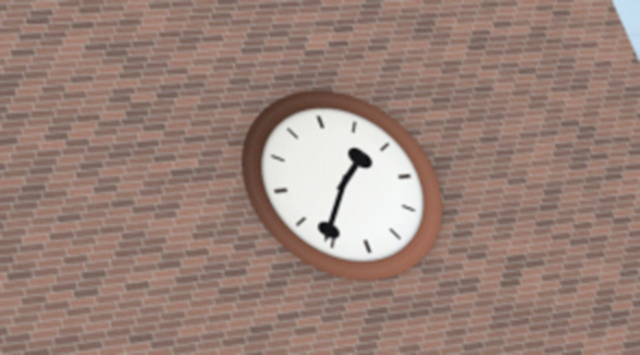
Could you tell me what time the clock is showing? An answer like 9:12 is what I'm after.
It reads 1:36
